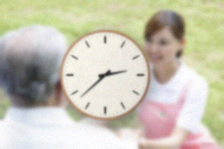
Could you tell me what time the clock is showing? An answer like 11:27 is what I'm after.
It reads 2:38
